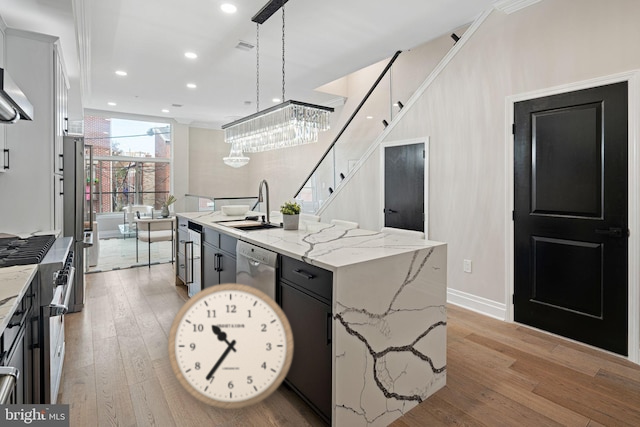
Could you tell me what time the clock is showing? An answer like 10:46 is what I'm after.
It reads 10:36
